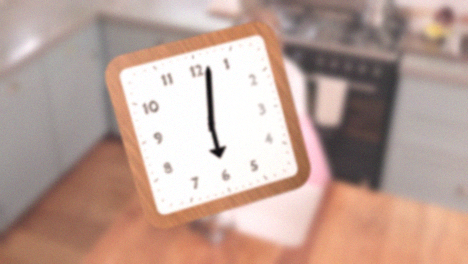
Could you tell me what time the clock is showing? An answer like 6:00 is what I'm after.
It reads 6:02
